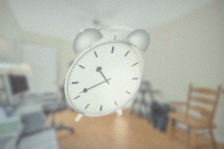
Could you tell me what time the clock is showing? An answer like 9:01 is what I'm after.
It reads 10:41
